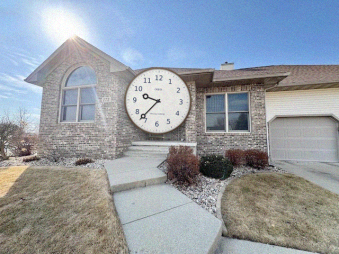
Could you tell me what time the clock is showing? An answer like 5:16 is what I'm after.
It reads 9:37
